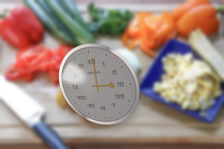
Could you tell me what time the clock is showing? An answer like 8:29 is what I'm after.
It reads 3:01
